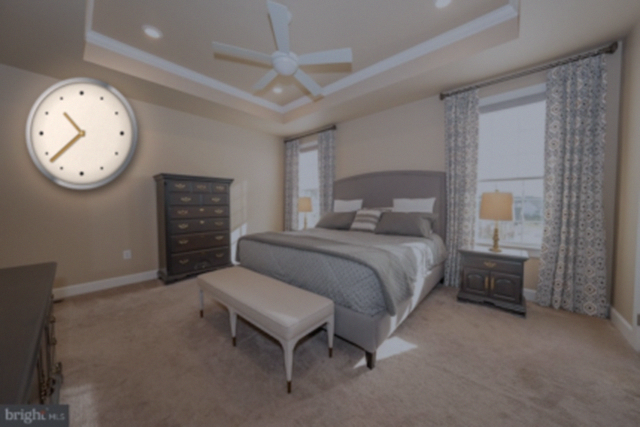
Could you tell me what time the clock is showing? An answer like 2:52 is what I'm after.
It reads 10:38
